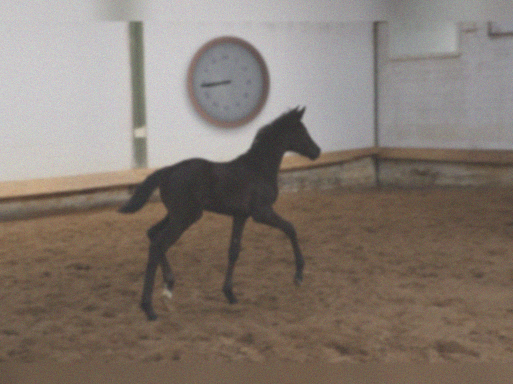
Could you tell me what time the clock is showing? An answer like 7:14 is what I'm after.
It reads 8:44
